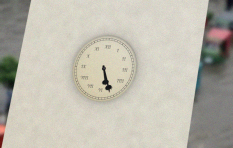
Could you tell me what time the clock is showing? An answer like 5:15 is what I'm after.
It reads 5:26
